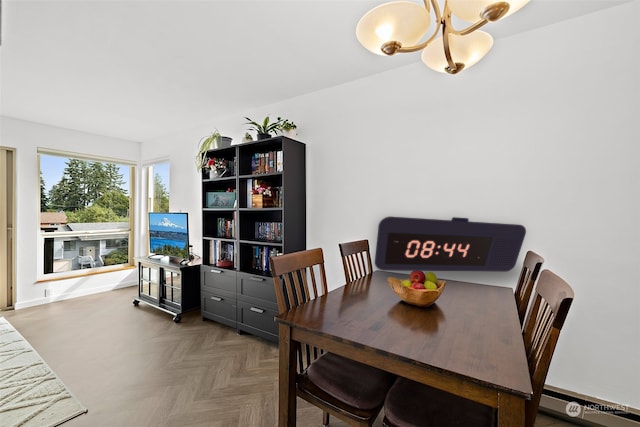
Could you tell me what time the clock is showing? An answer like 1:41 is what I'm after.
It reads 8:44
